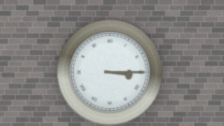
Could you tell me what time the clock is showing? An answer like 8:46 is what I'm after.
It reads 3:15
